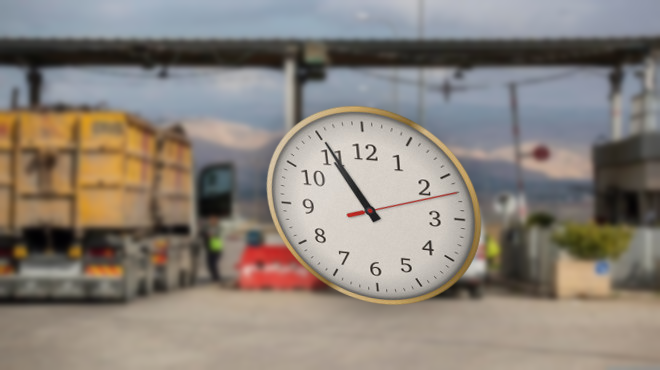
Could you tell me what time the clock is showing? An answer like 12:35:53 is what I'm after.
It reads 10:55:12
